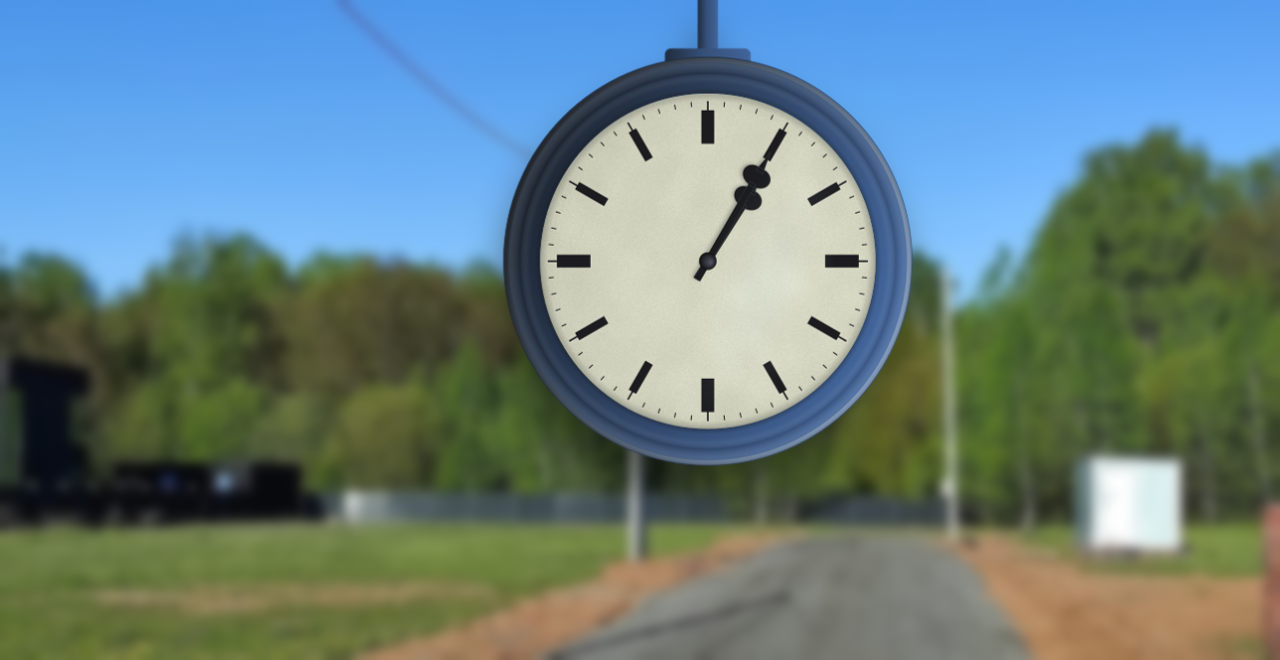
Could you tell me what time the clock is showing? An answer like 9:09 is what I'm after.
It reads 1:05
